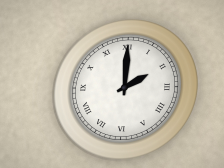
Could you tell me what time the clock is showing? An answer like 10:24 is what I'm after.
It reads 2:00
